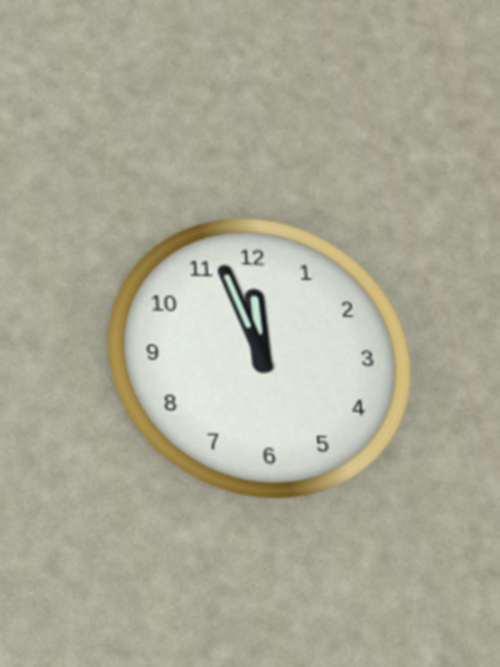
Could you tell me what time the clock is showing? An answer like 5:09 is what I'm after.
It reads 11:57
